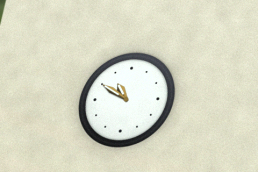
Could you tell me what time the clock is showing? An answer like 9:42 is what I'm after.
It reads 10:50
